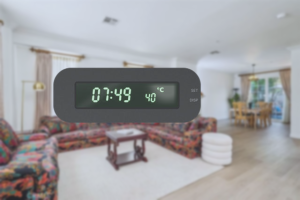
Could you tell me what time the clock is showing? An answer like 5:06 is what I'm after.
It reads 7:49
